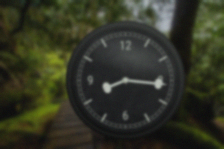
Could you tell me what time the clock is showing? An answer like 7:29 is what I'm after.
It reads 8:16
